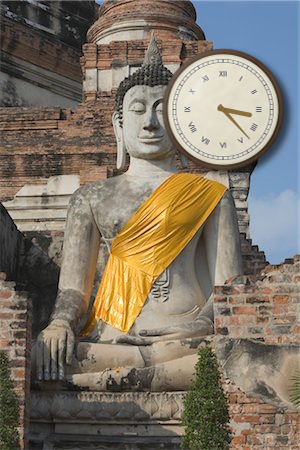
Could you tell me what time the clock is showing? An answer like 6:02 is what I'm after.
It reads 3:23
